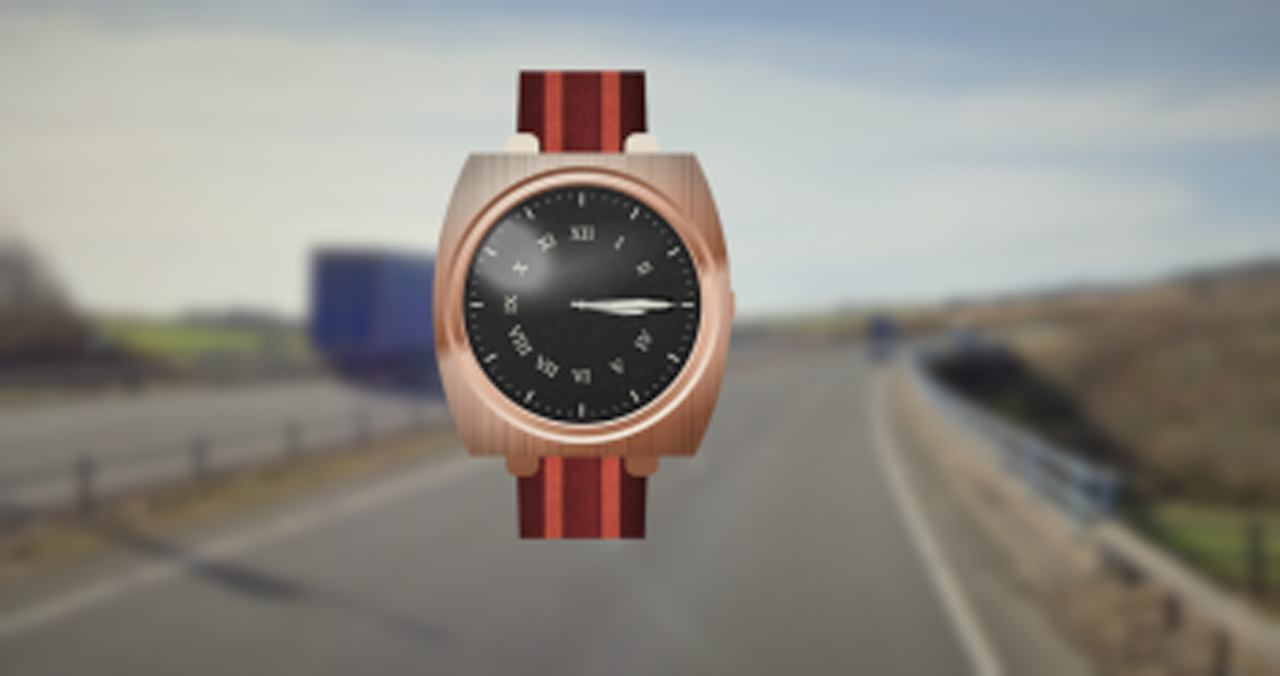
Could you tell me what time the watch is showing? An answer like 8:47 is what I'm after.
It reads 3:15
